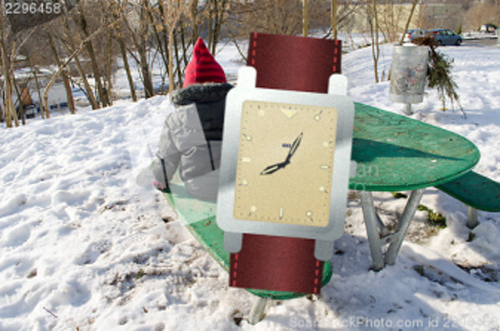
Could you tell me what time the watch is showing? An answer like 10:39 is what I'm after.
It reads 8:04
